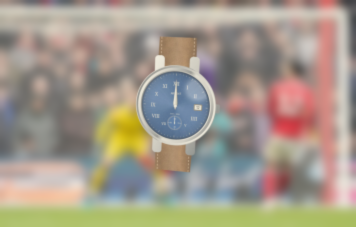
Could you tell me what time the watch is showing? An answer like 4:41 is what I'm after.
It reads 12:00
